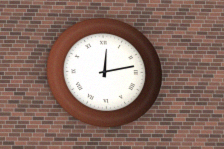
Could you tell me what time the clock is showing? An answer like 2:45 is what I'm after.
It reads 12:13
